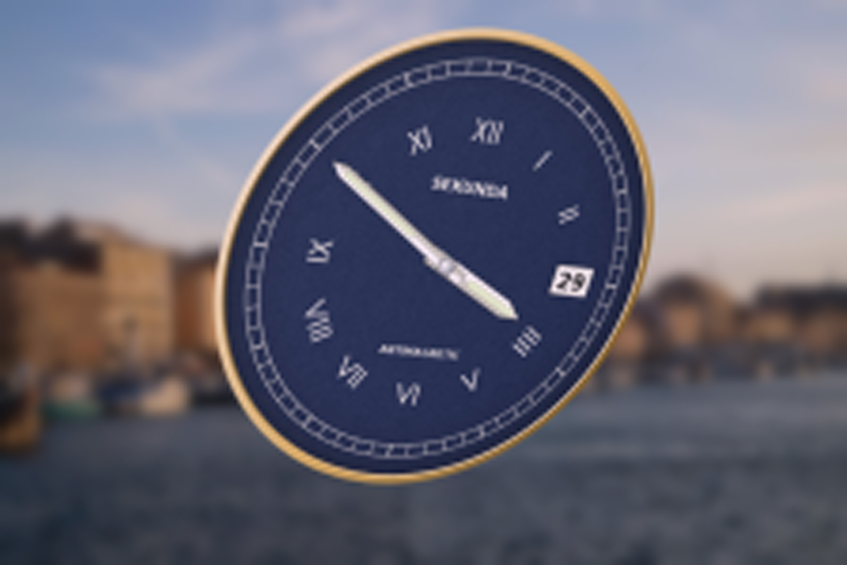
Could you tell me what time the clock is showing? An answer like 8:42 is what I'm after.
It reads 3:50
